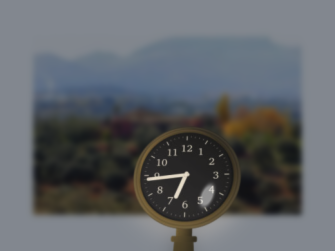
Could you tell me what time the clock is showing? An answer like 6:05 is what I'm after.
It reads 6:44
